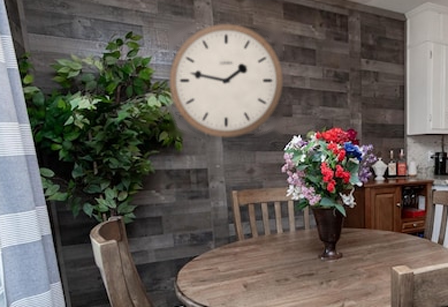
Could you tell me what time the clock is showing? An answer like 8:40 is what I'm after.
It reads 1:47
